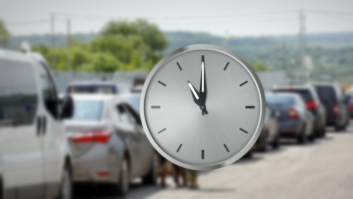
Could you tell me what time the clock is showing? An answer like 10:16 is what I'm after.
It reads 11:00
